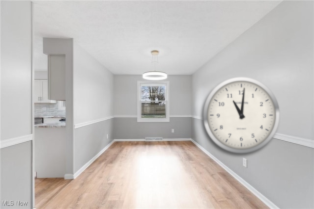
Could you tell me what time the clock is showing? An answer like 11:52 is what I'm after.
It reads 11:01
